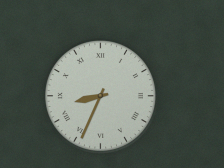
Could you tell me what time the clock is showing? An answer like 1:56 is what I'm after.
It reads 8:34
